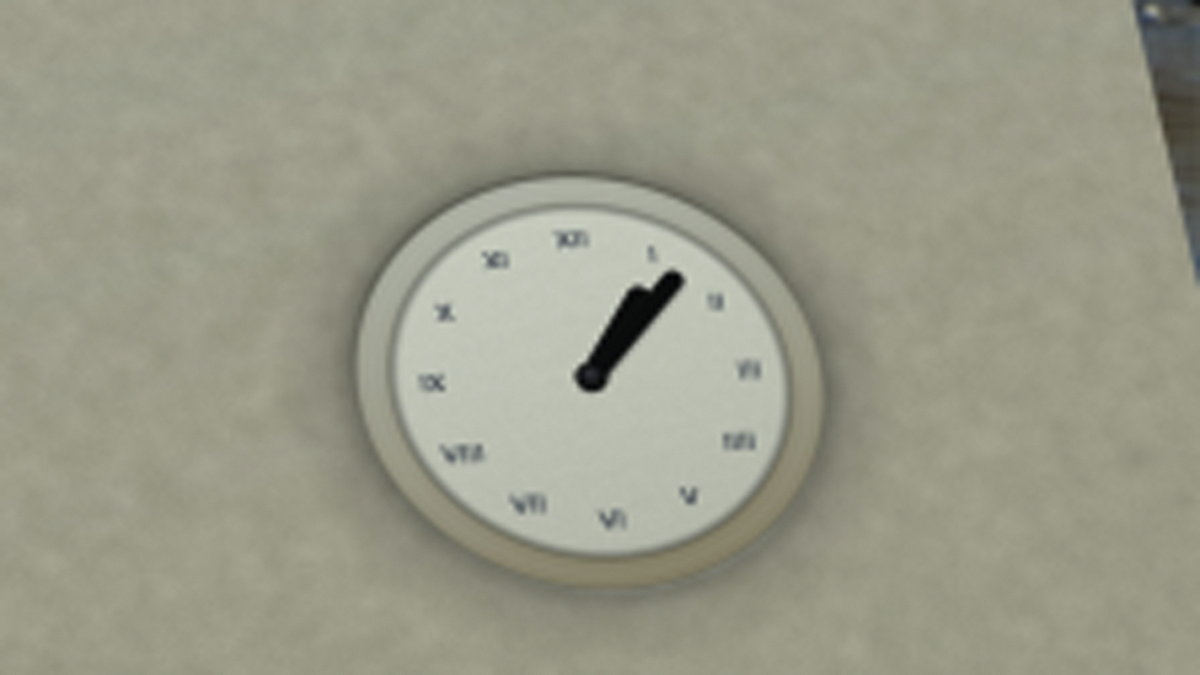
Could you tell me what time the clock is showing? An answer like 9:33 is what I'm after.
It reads 1:07
